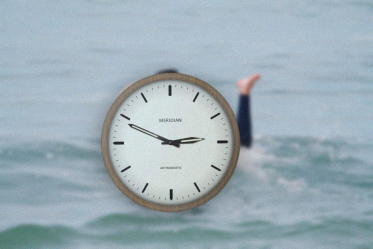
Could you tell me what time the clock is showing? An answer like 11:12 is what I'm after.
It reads 2:49
